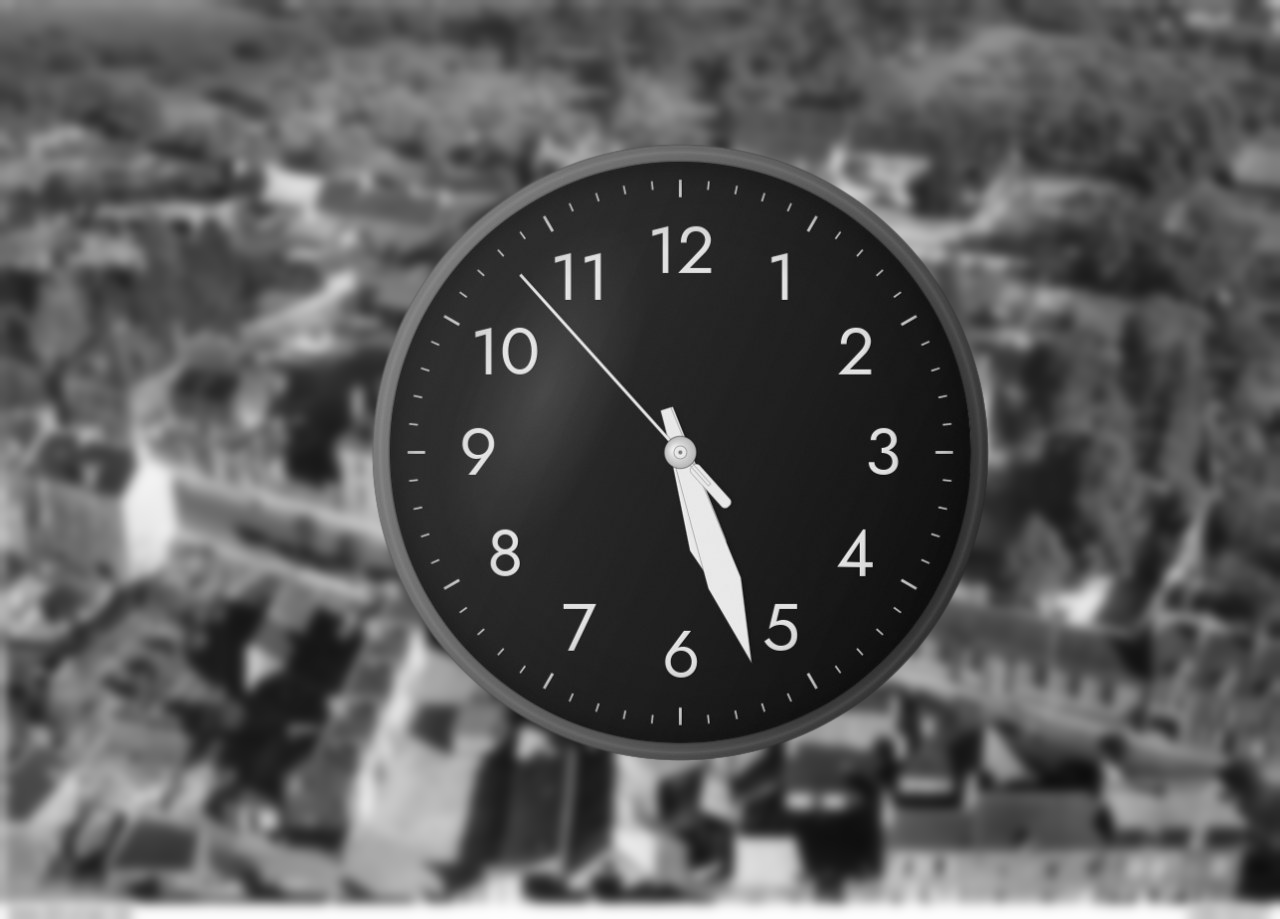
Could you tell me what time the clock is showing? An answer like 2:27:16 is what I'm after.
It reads 5:26:53
